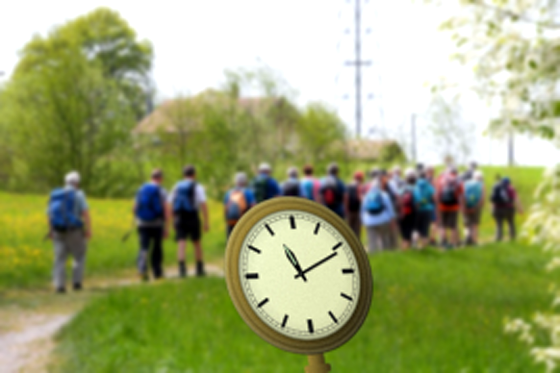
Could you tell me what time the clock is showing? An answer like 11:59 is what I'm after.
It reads 11:11
